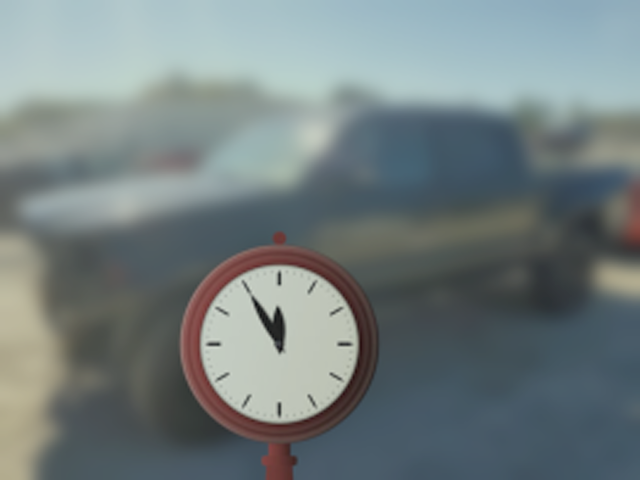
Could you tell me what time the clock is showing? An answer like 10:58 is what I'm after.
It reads 11:55
